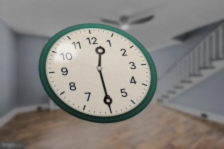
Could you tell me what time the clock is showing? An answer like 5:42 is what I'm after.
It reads 12:30
